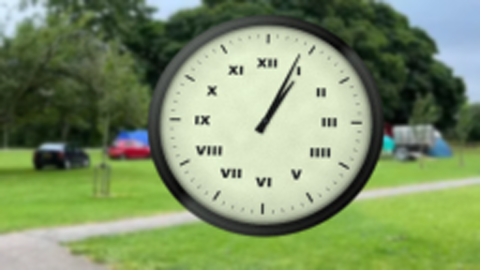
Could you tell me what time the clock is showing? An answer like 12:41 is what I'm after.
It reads 1:04
